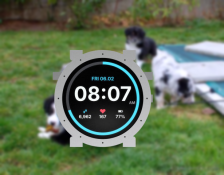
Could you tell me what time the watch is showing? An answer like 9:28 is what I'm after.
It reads 8:07
